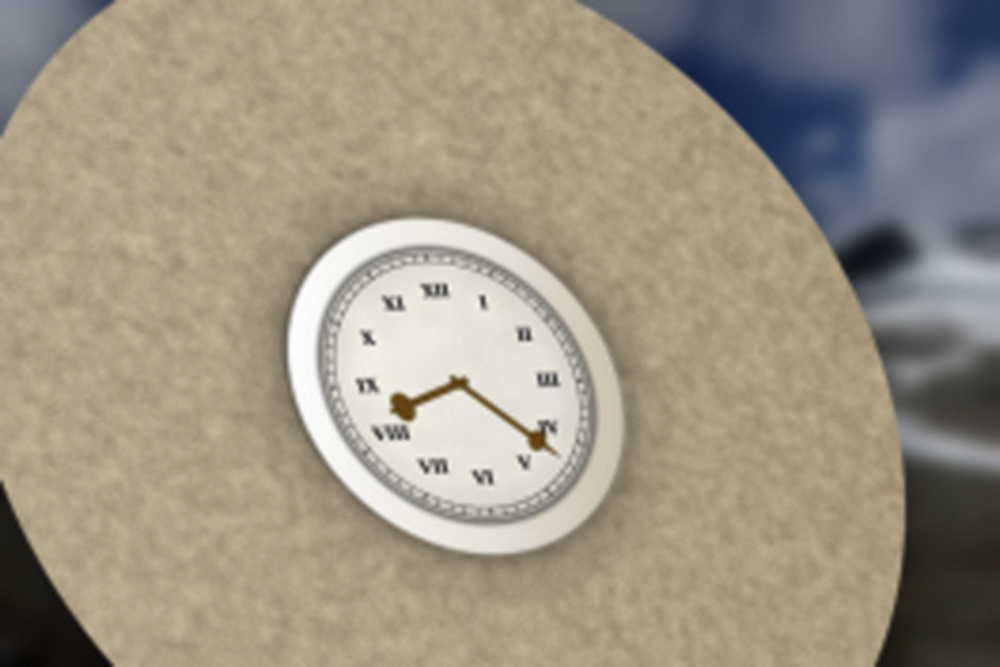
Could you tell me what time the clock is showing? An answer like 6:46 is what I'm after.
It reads 8:22
